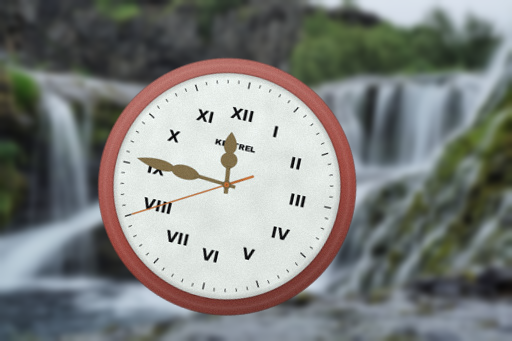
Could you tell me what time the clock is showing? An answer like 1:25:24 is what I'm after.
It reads 11:45:40
